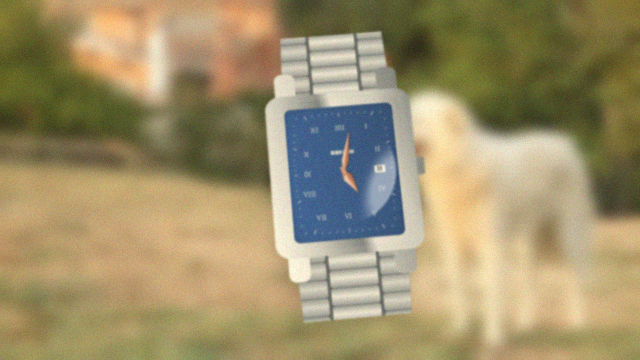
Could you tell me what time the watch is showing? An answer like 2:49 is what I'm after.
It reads 5:02
